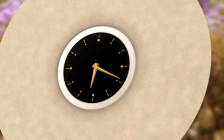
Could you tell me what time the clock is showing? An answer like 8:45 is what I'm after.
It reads 6:19
